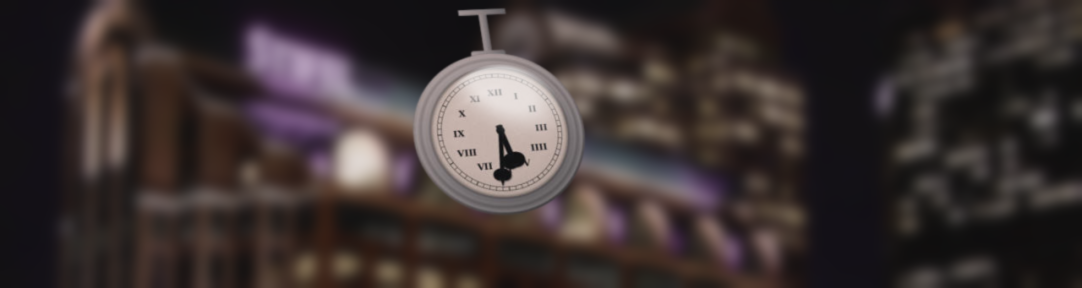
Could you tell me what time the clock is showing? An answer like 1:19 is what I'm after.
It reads 5:31
